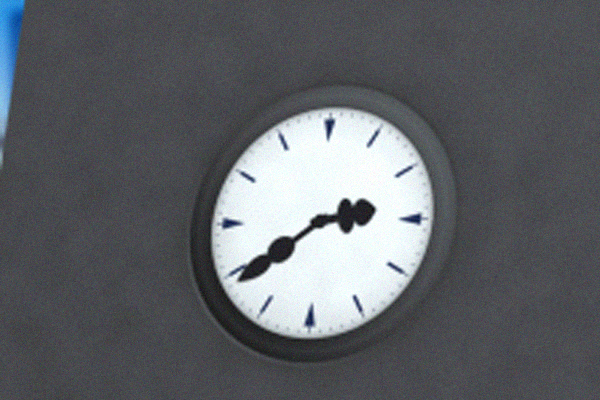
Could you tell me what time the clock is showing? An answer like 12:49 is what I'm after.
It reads 2:39
